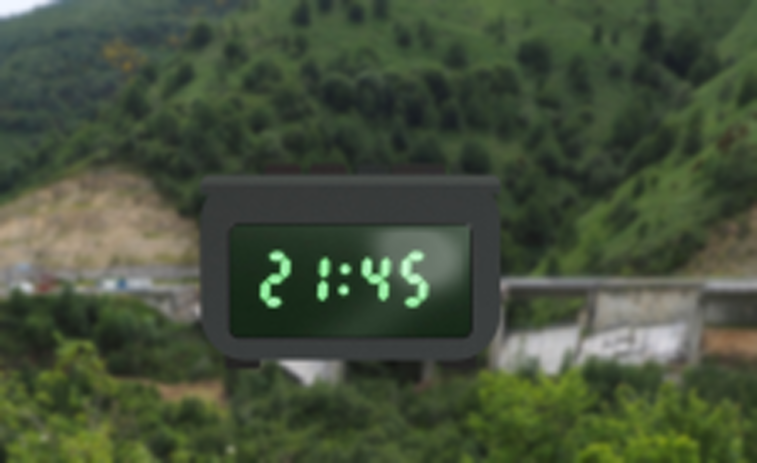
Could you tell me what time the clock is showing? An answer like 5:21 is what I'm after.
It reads 21:45
